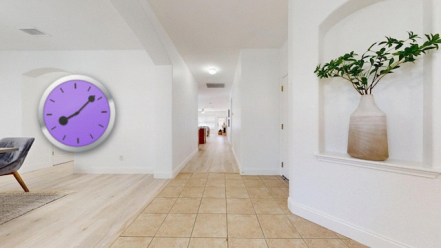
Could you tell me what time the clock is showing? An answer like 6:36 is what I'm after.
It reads 8:08
